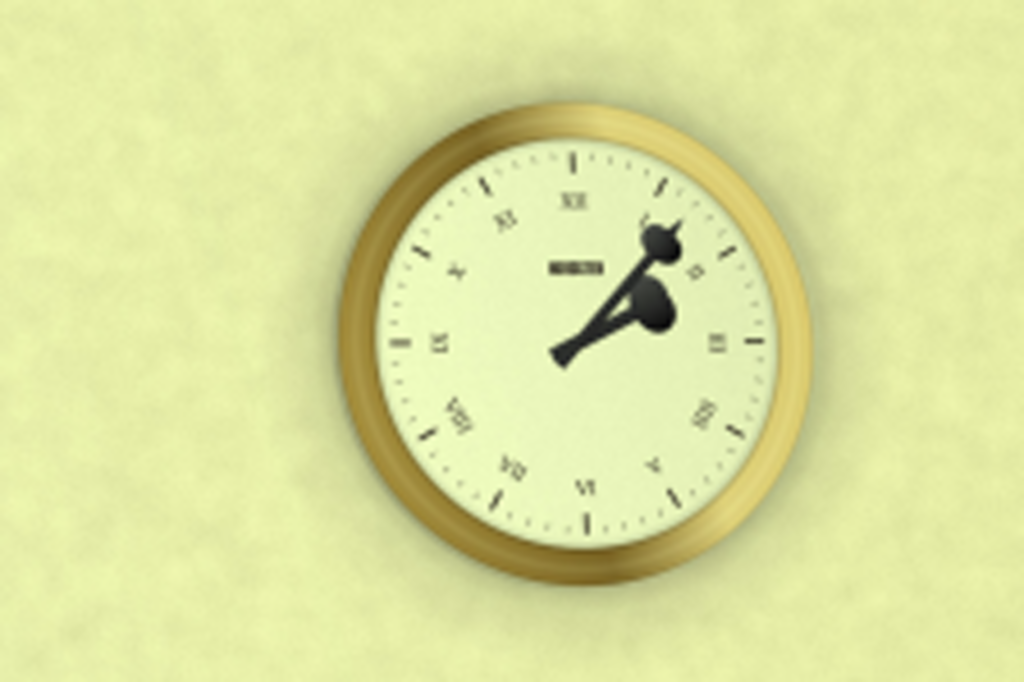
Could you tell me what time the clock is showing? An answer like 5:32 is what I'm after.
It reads 2:07
